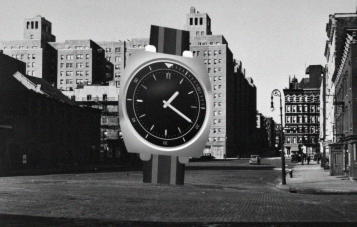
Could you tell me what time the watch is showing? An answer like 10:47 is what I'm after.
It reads 1:20
